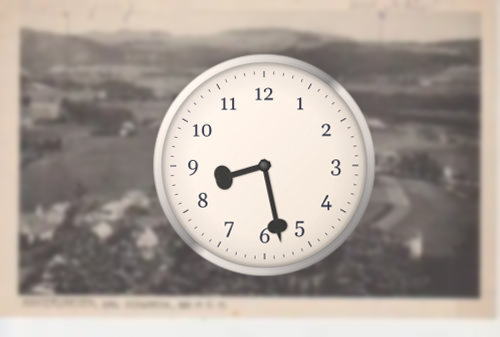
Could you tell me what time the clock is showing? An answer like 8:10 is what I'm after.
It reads 8:28
